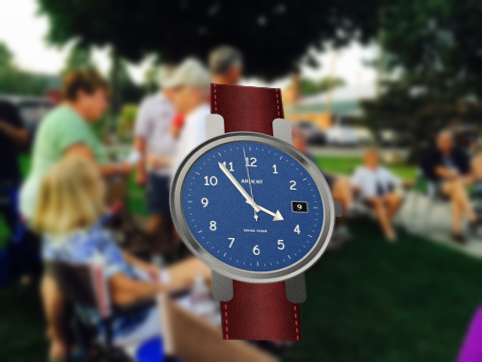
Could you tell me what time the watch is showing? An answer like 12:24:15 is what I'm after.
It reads 3:53:59
